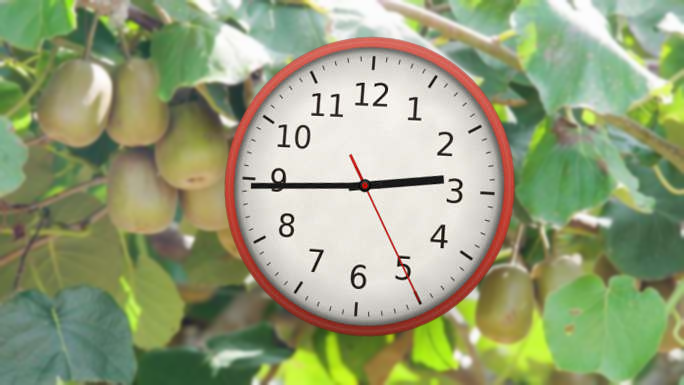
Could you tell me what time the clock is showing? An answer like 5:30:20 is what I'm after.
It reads 2:44:25
